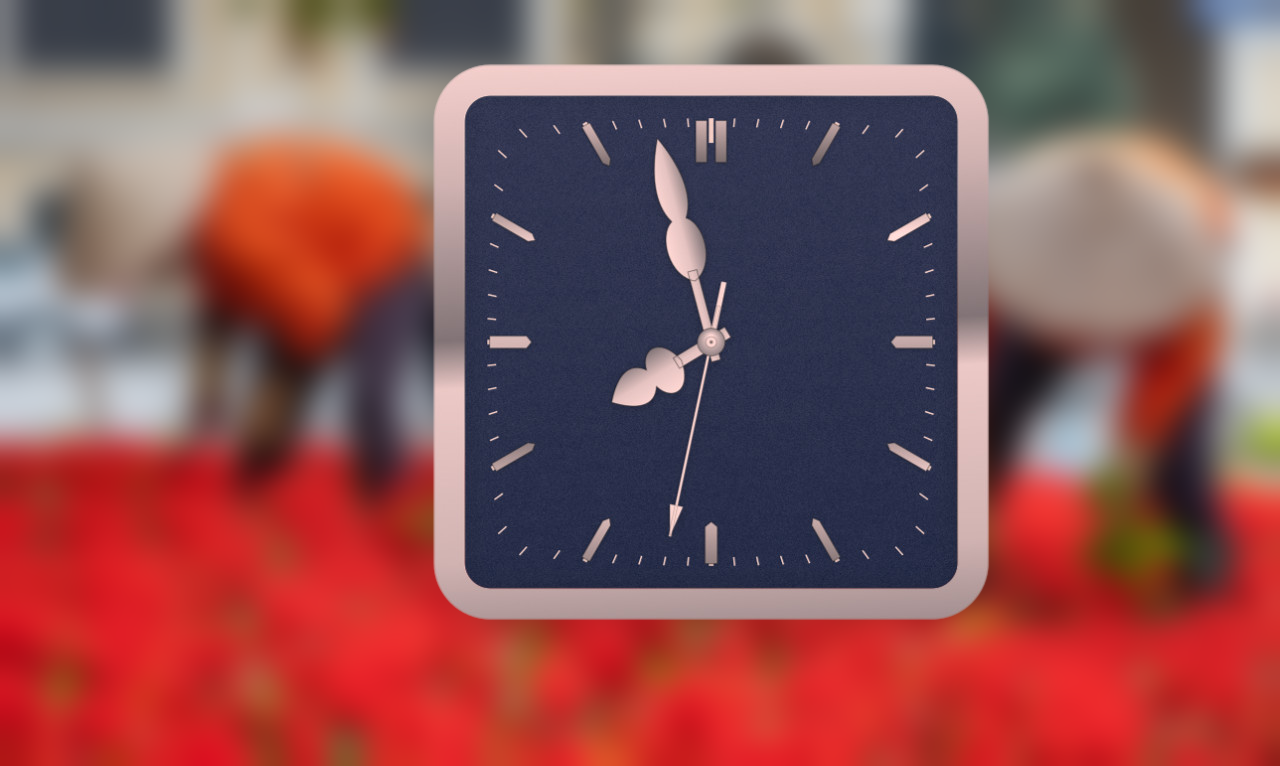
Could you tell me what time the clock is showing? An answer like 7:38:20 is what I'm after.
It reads 7:57:32
